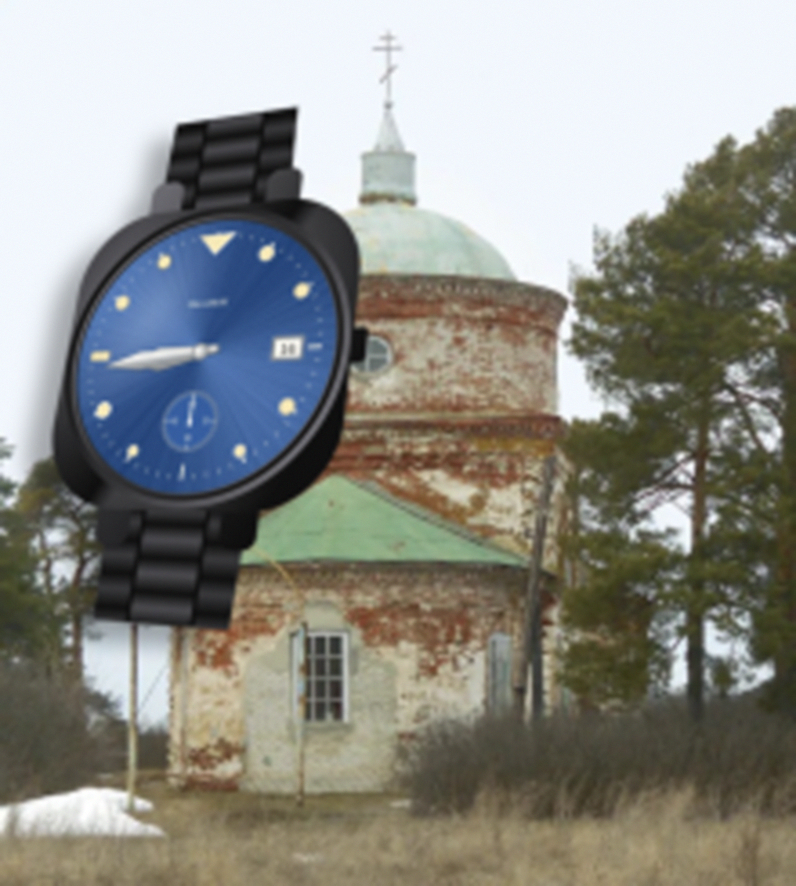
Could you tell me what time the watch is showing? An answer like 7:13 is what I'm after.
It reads 8:44
